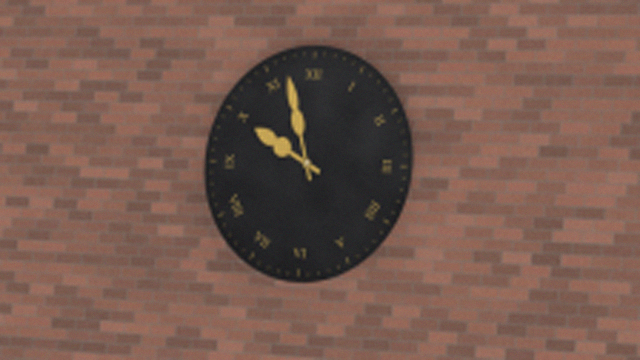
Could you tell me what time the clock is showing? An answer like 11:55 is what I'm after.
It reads 9:57
